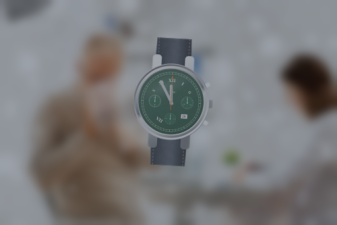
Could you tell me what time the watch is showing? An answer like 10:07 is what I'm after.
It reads 11:55
